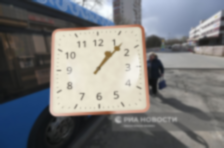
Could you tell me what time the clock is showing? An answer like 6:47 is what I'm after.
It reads 1:07
